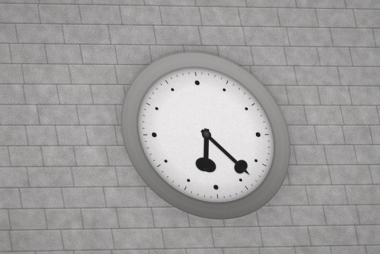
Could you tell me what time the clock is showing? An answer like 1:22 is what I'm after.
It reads 6:23
